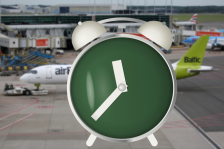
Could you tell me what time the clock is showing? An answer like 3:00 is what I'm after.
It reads 11:37
